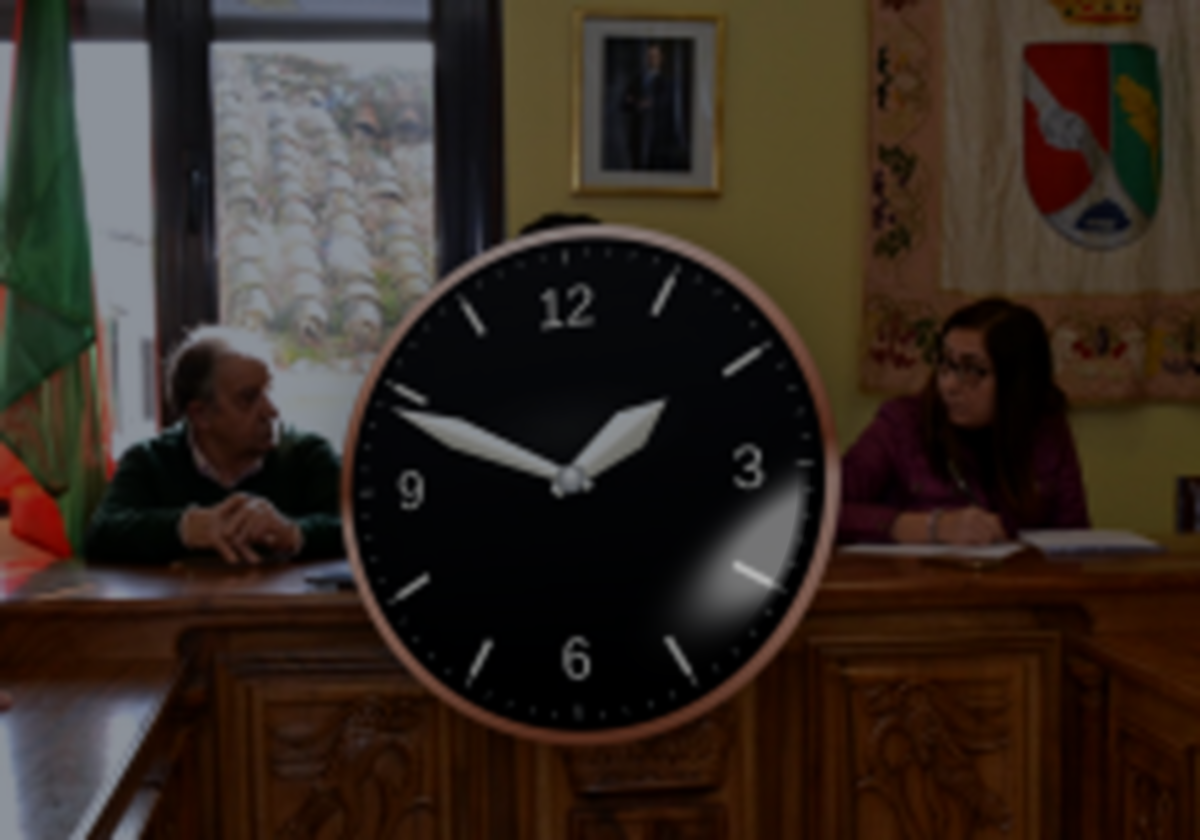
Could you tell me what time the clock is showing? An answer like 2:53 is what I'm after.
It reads 1:49
